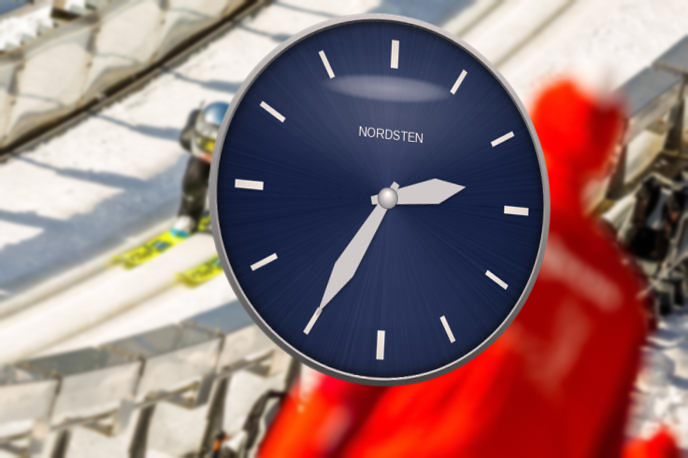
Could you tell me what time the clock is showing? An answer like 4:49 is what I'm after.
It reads 2:35
